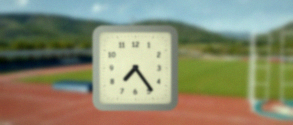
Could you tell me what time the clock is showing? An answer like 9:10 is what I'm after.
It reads 7:24
